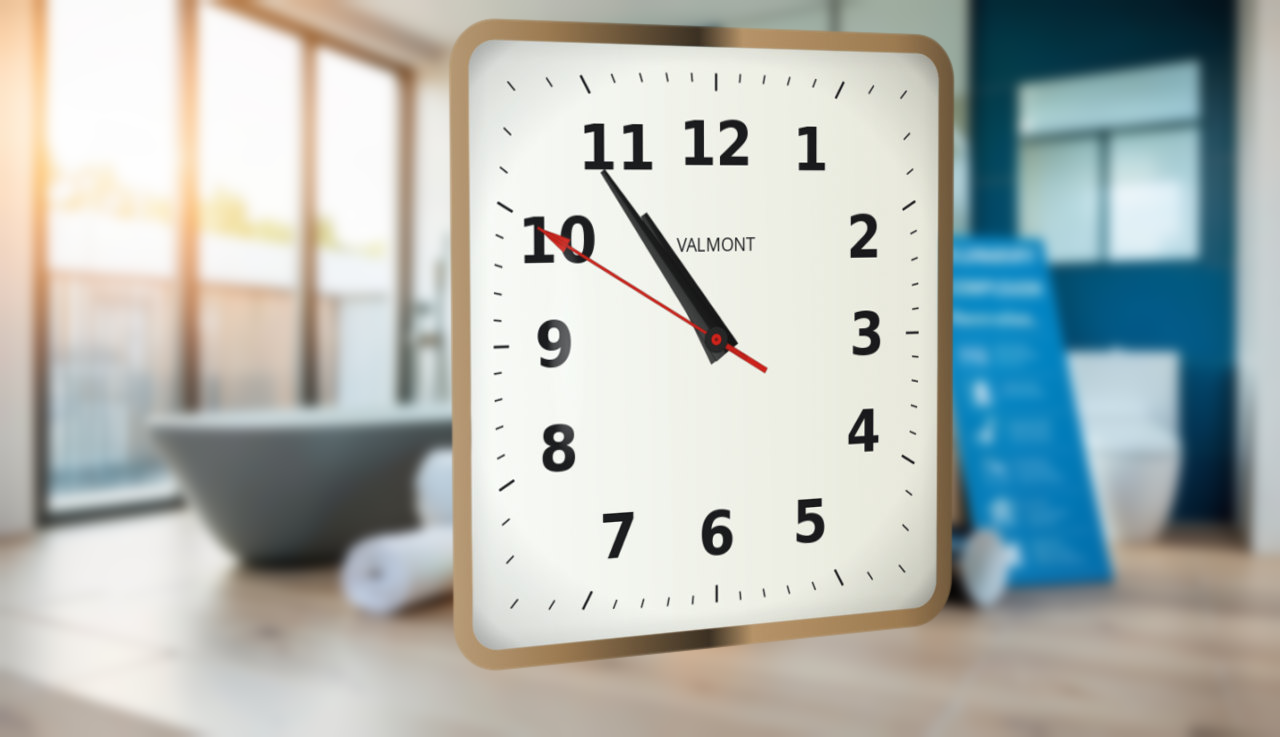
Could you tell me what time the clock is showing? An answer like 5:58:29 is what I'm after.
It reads 10:53:50
